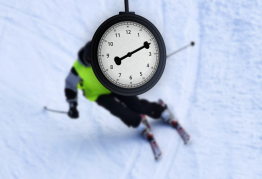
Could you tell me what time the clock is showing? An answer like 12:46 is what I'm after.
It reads 8:11
